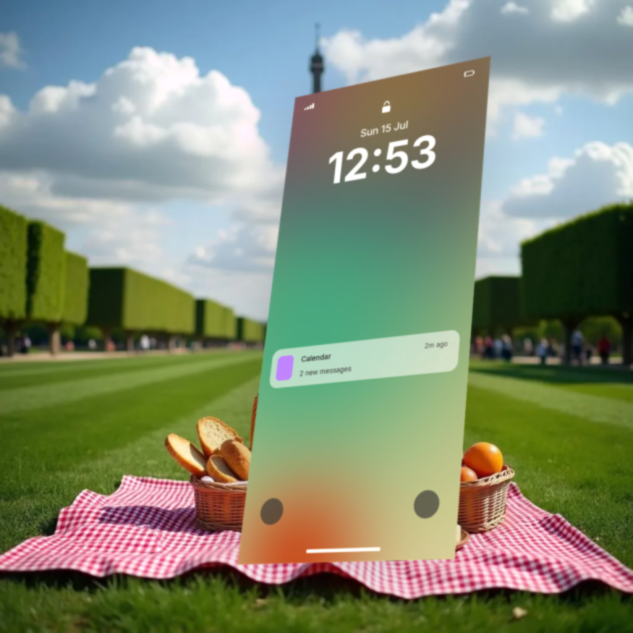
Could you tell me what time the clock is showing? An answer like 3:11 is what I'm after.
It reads 12:53
